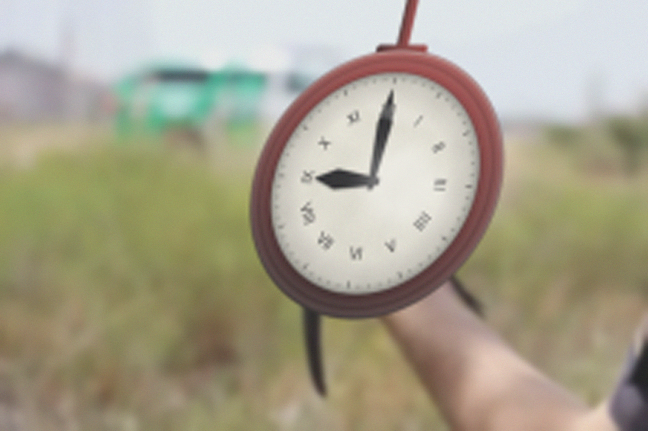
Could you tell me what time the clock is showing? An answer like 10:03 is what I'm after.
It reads 9:00
